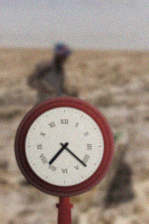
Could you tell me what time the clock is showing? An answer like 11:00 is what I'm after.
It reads 7:22
